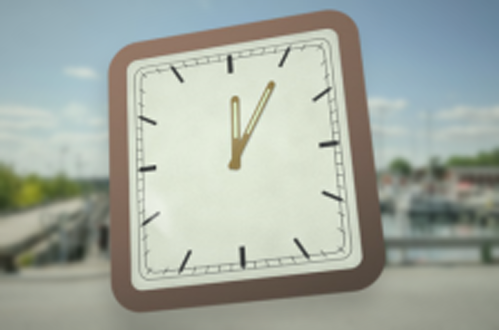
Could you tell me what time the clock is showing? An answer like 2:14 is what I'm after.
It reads 12:05
